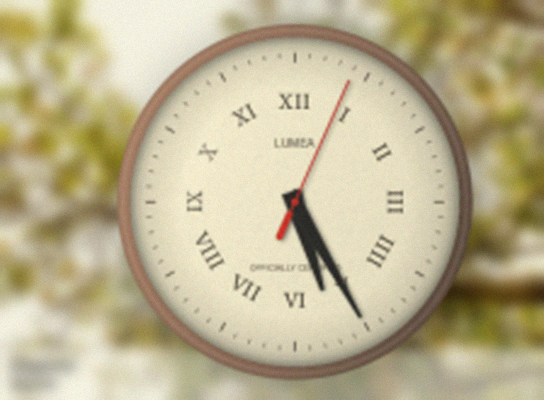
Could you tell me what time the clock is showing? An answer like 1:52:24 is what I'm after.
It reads 5:25:04
